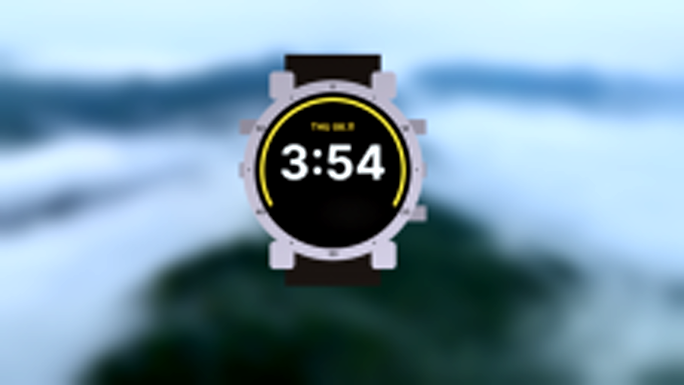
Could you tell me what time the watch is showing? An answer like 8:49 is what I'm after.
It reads 3:54
